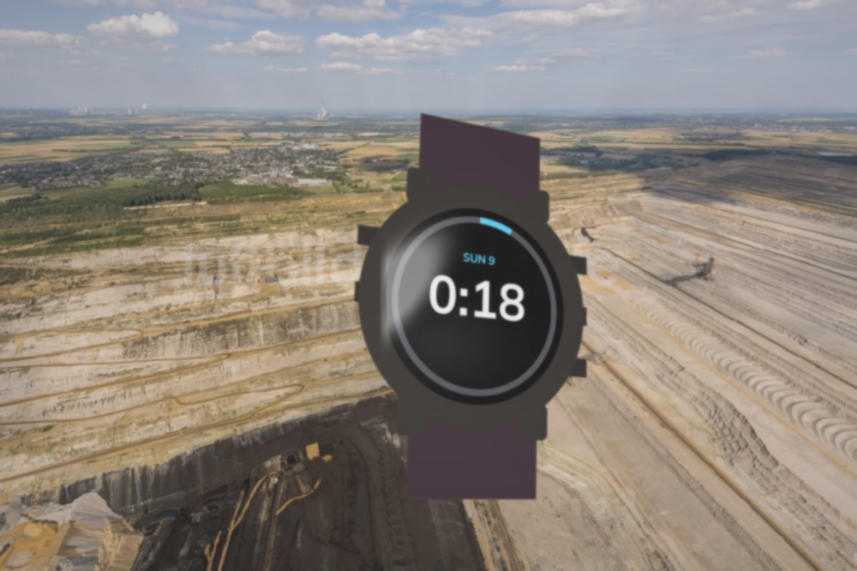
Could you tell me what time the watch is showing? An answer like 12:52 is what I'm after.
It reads 0:18
